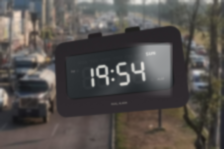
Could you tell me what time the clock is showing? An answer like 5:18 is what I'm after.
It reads 19:54
